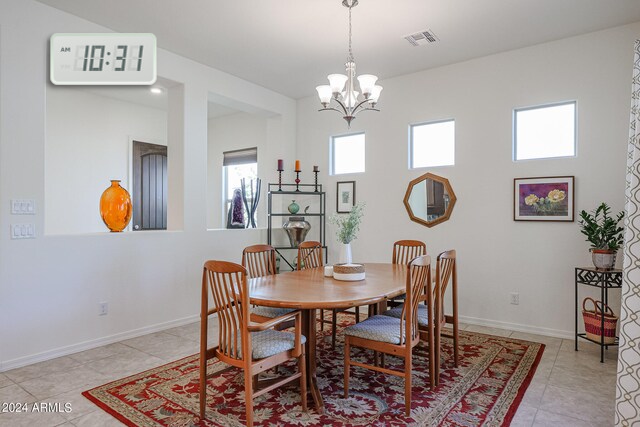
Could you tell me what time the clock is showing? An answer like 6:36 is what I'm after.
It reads 10:31
